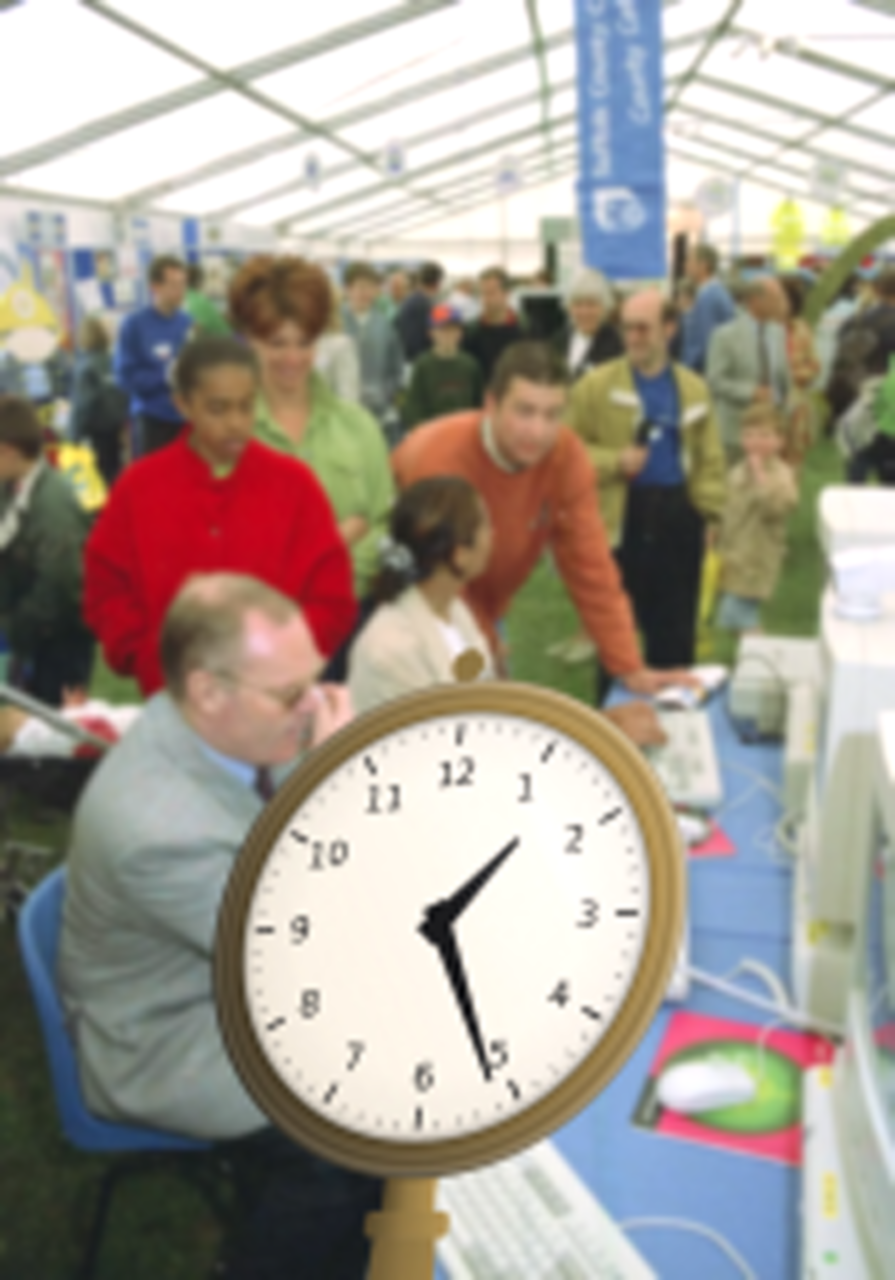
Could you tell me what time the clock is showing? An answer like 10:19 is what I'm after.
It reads 1:26
